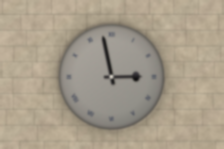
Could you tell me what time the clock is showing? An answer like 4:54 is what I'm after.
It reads 2:58
